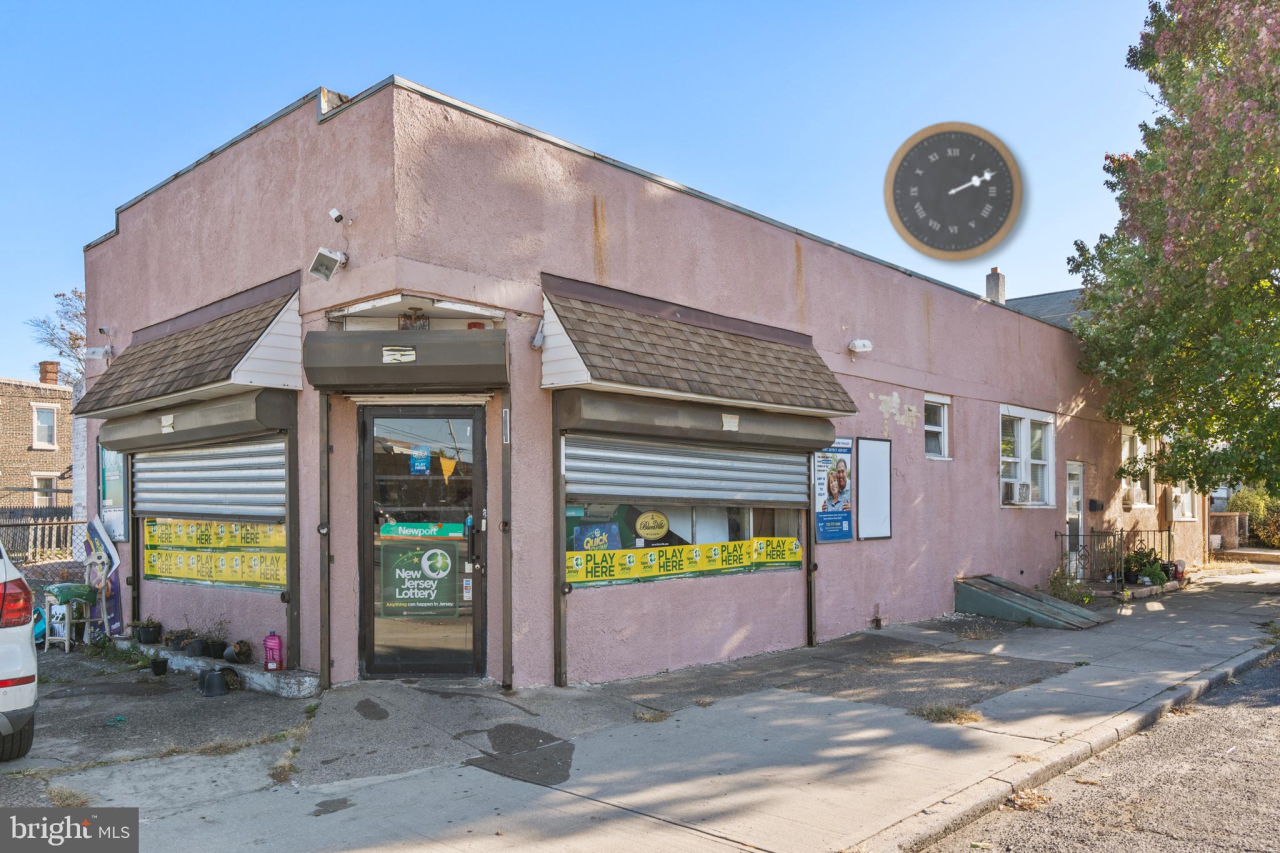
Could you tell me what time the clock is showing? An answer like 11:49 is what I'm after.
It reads 2:11
